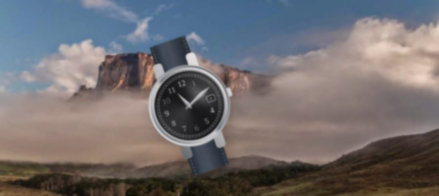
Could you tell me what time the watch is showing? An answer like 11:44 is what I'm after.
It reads 11:11
